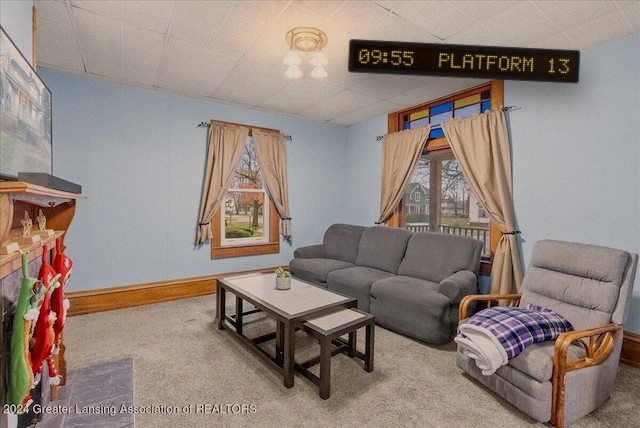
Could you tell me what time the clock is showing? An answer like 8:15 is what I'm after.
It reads 9:55
